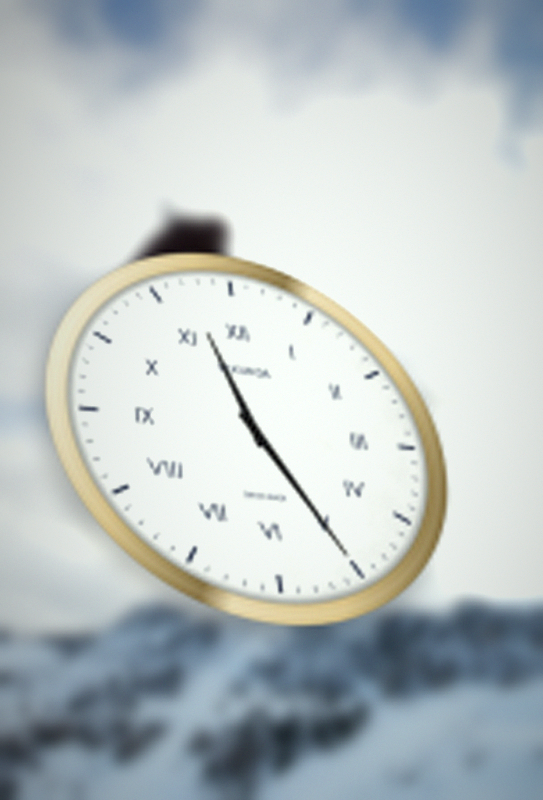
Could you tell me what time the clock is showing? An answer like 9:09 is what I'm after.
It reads 11:25
